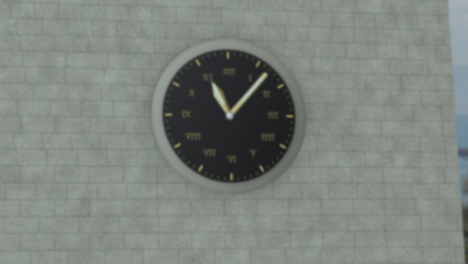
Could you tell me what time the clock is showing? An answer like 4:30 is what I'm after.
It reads 11:07
